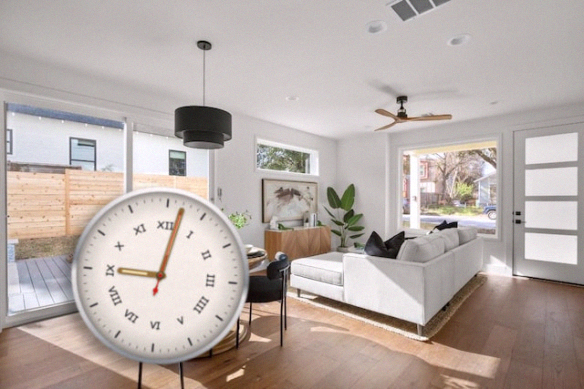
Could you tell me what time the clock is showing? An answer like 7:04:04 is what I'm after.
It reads 9:02:02
